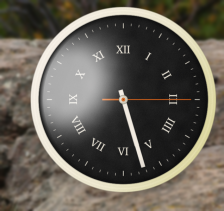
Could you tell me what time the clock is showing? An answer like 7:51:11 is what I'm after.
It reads 5:27:15
